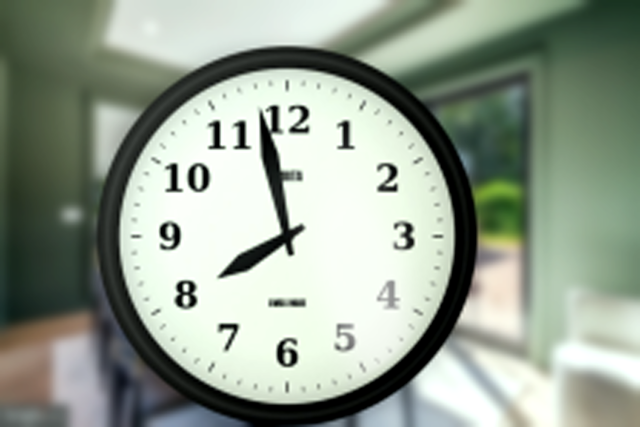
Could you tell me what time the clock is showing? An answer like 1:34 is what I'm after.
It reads 7:58
